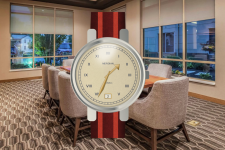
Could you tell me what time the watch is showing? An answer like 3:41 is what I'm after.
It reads 1:34
